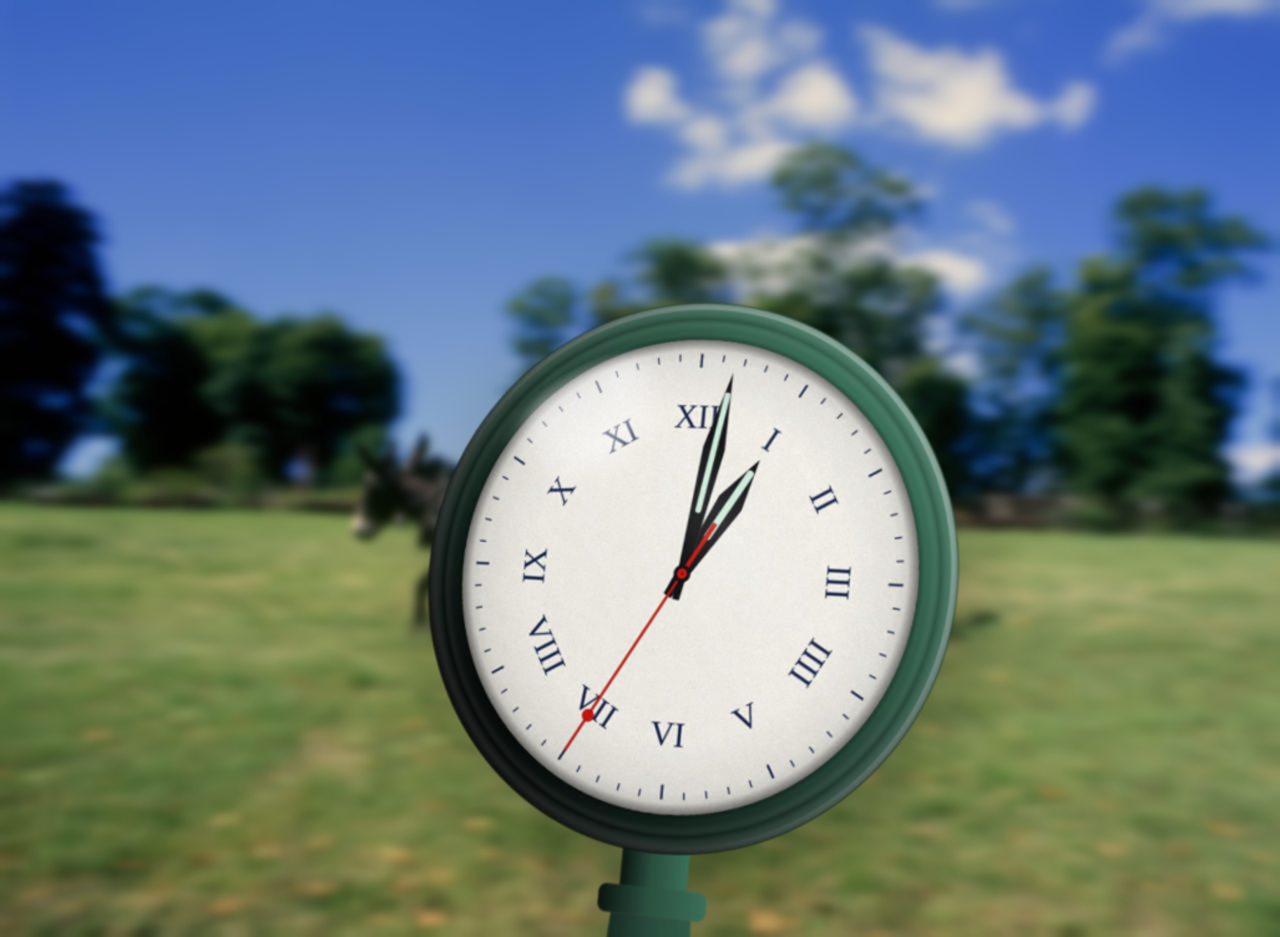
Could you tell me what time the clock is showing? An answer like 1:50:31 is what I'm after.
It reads 1:01:35
